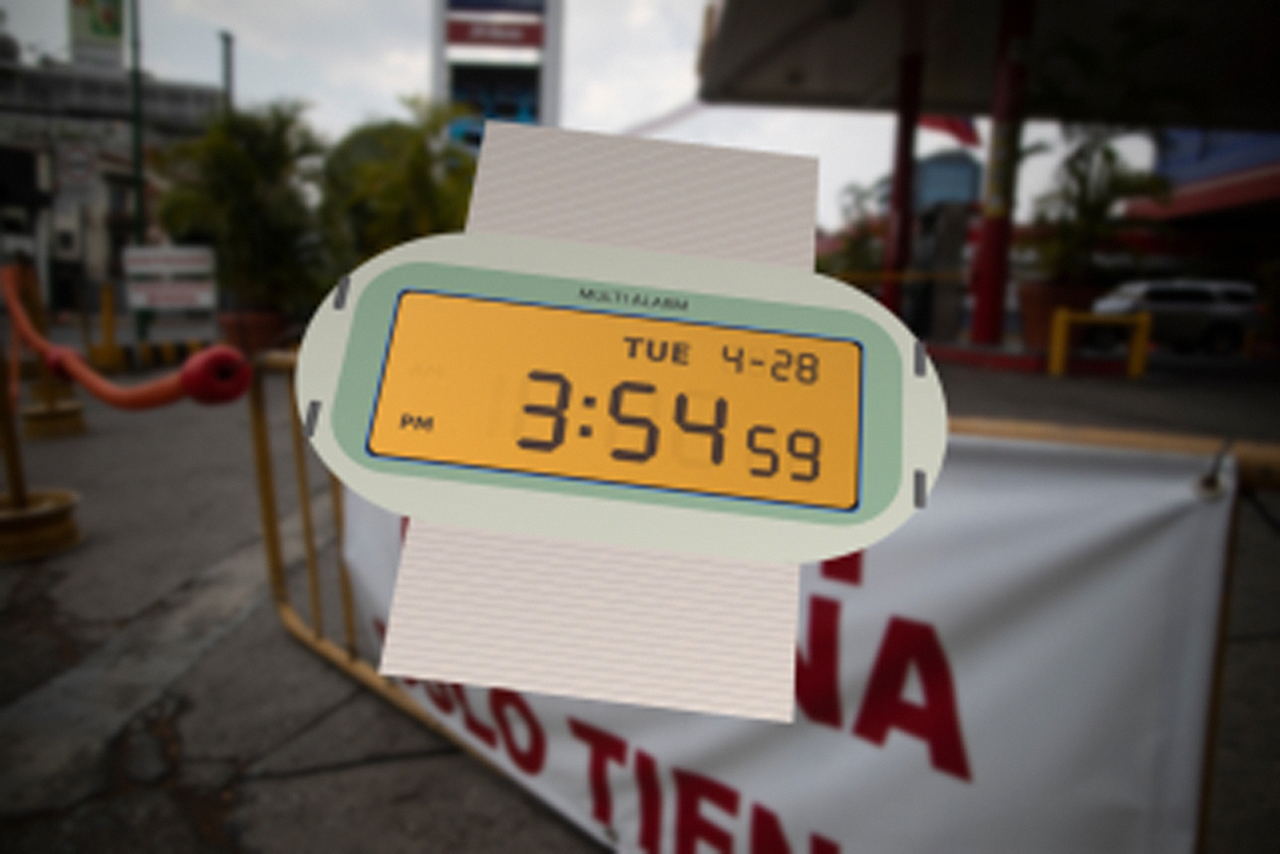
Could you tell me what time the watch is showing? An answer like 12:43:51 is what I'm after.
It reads 3:54:59
